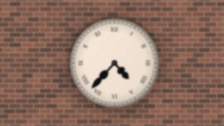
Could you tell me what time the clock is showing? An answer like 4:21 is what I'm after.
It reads 4:37
